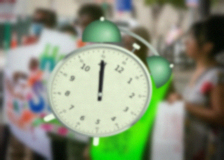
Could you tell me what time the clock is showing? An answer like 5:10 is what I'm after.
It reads 10:55
